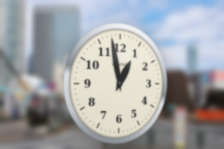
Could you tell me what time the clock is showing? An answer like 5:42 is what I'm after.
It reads 12:58
